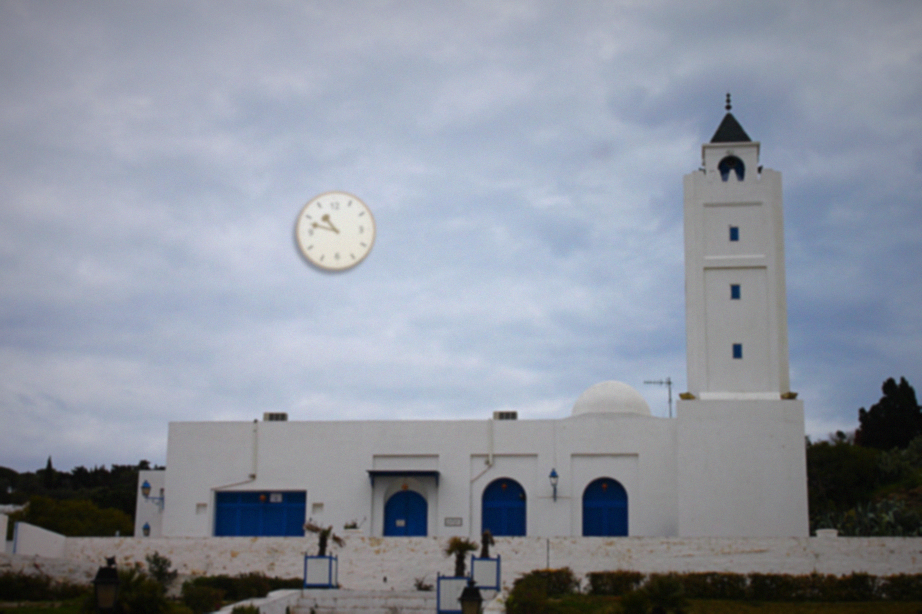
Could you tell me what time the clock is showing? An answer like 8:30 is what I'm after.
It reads 10:48
